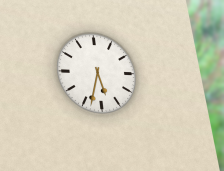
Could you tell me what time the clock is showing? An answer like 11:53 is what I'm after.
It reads 5:33
